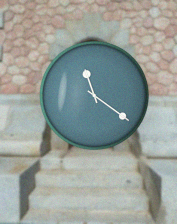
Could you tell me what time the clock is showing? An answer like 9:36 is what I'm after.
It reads 11:21
